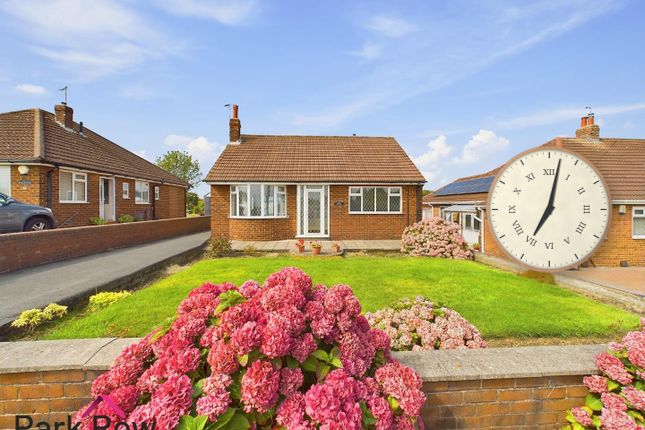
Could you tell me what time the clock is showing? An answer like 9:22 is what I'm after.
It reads 7:02
